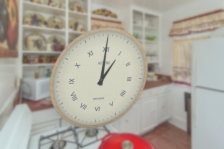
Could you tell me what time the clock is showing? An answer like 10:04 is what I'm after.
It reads 1:00
